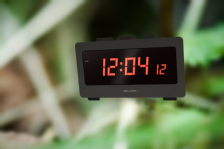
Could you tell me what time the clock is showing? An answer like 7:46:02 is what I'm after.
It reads 12:04:12
